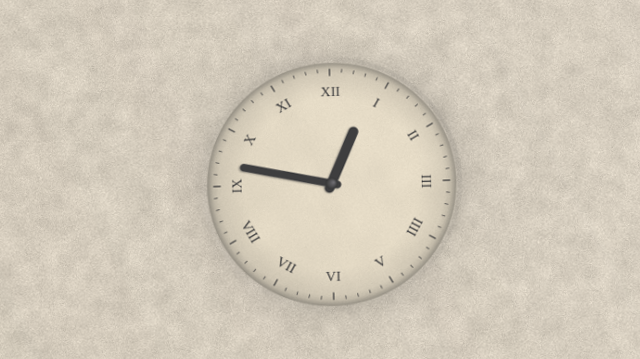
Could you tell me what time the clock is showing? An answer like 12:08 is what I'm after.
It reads 12:47
